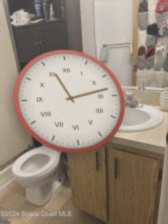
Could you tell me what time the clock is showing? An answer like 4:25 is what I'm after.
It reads 11:13
